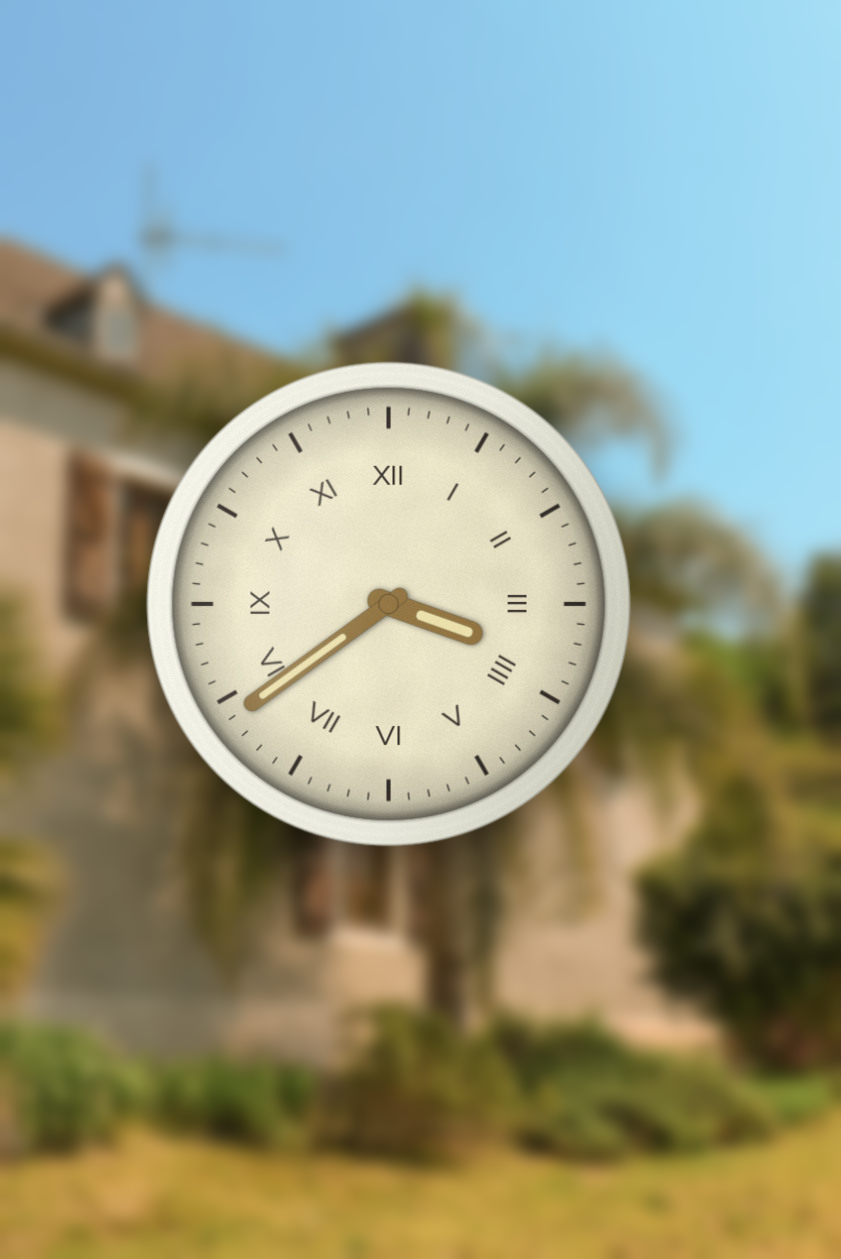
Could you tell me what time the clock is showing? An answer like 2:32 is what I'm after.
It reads 3:39
